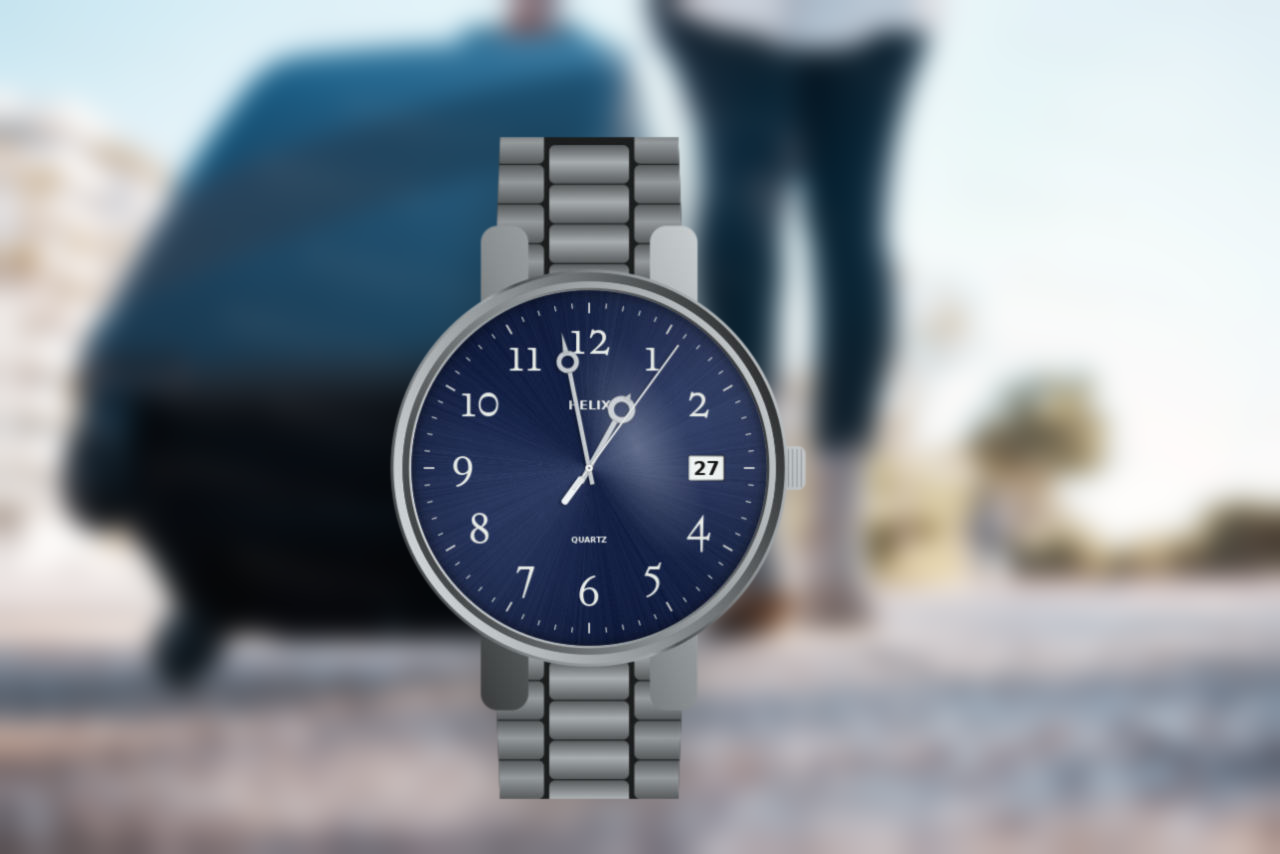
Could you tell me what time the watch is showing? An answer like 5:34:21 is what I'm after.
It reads 12:58:06
